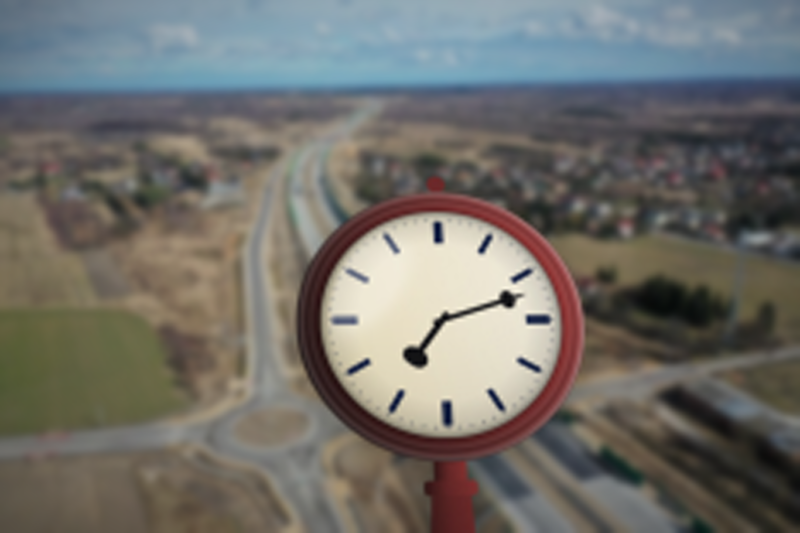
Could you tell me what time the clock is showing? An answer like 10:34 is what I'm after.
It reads 7:12
